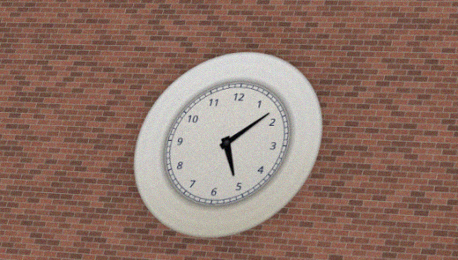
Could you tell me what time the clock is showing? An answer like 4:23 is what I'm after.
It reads 5:08
